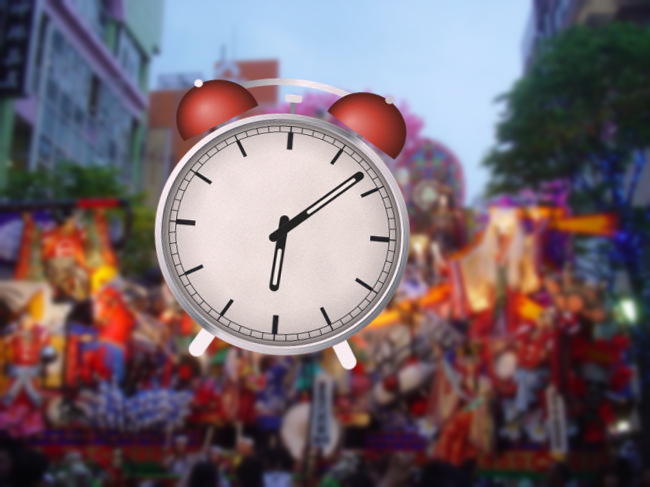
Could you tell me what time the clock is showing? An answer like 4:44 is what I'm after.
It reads 6:08
